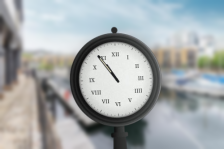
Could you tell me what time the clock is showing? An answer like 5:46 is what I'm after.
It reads 10:54
